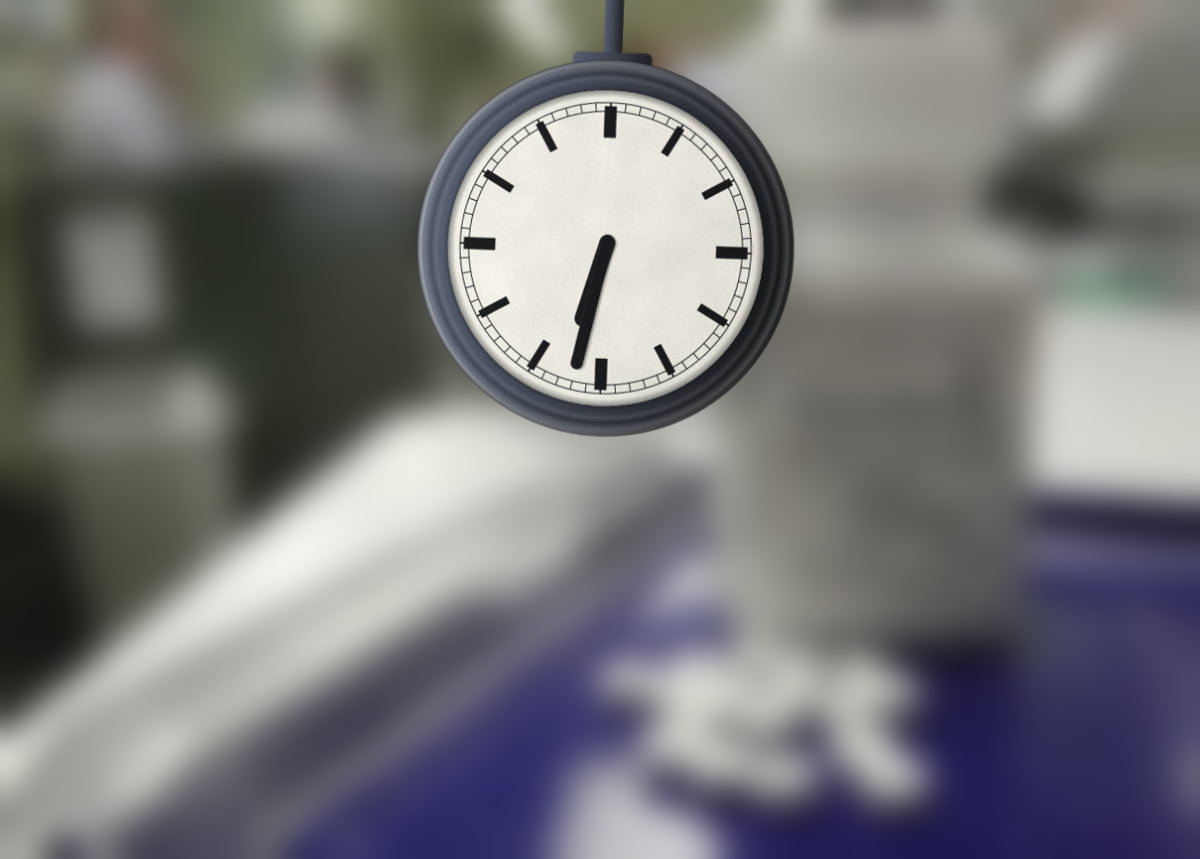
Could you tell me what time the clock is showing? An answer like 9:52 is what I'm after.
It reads 6:32
